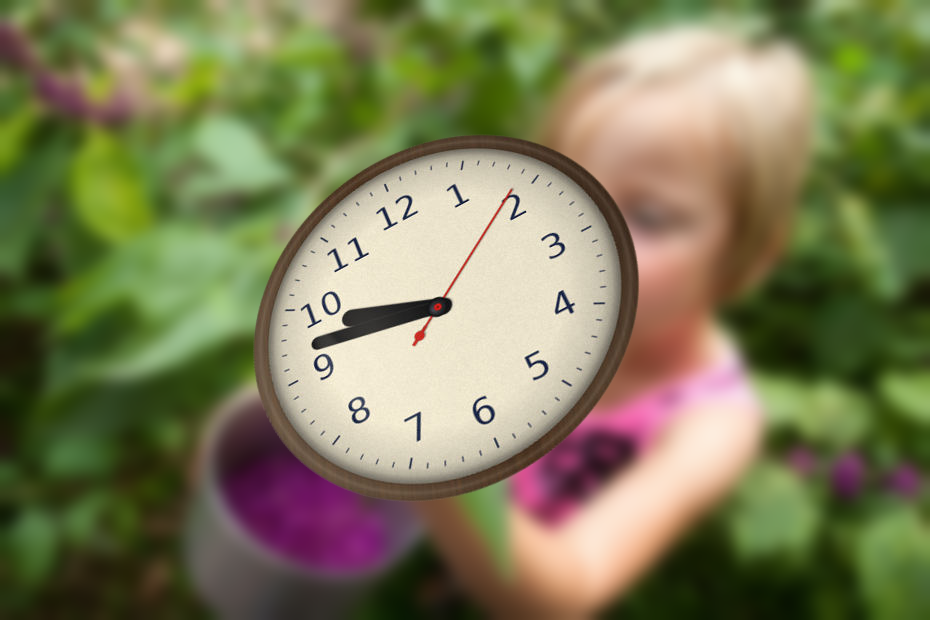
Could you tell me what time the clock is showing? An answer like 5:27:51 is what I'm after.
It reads 9:47:09
